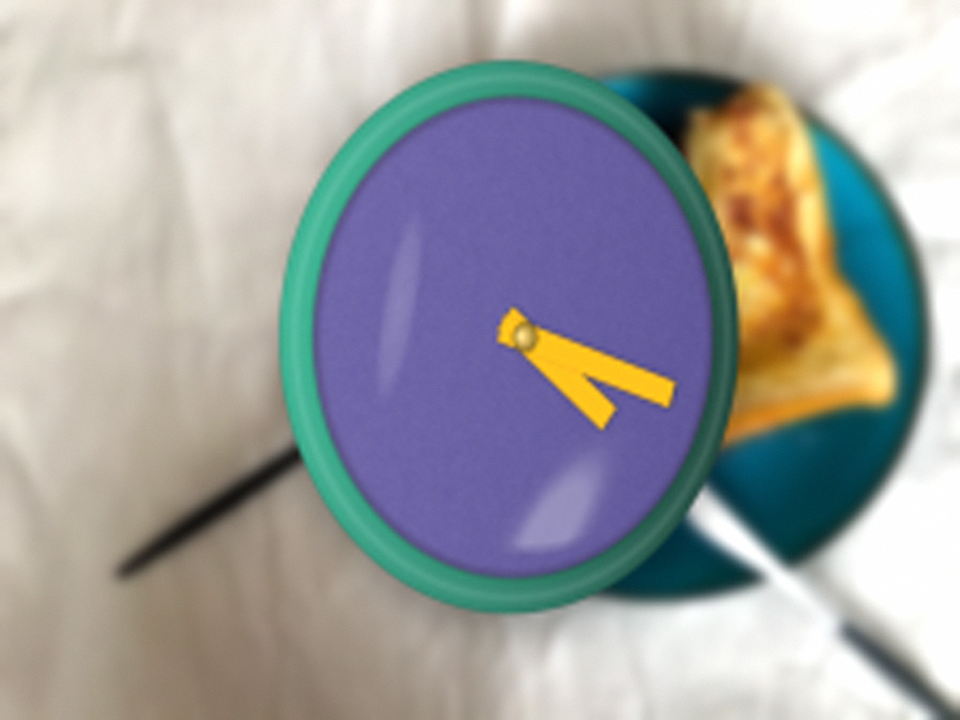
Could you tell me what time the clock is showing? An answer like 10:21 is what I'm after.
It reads 4:18
